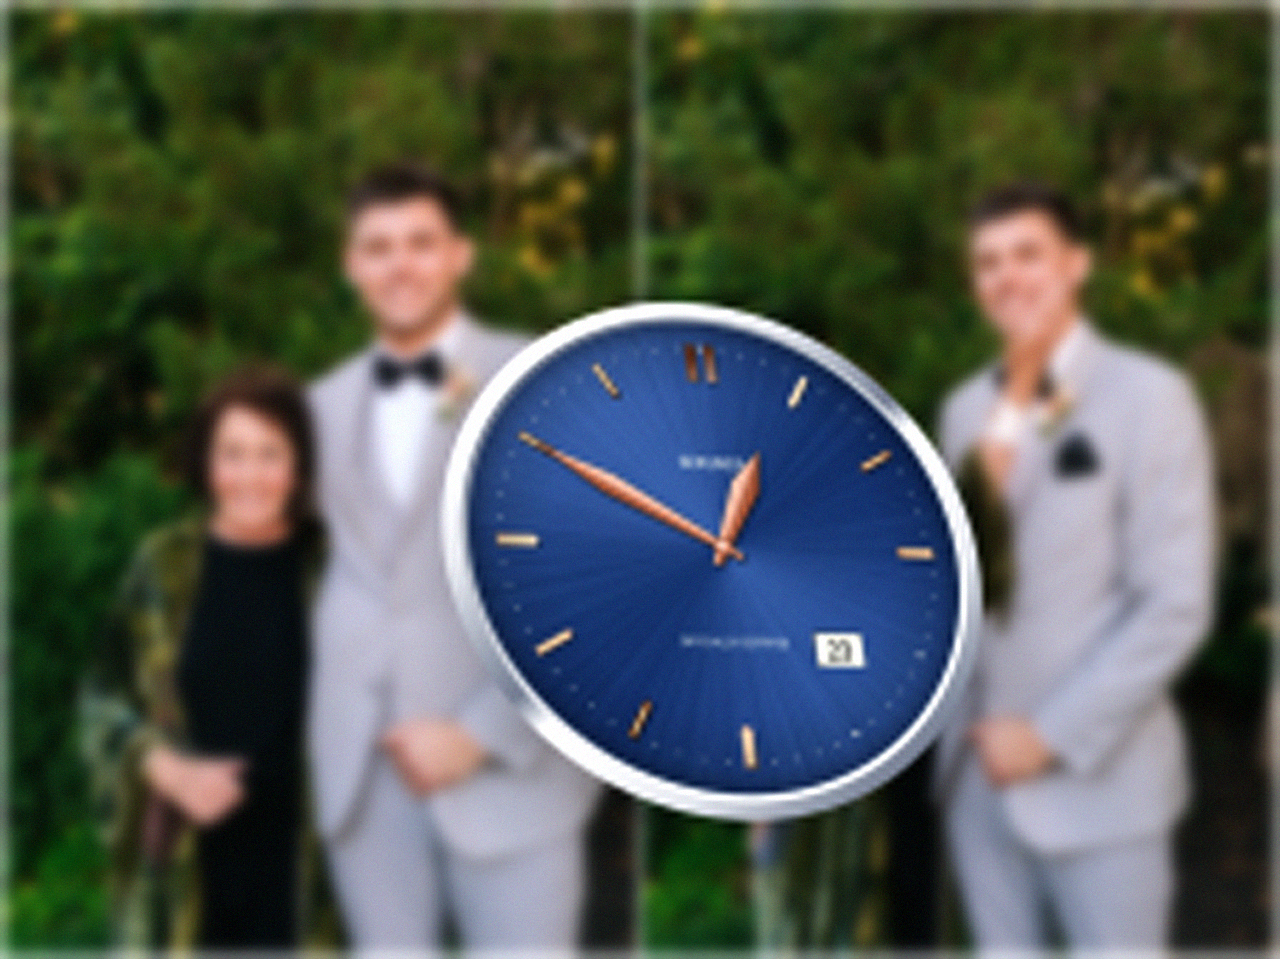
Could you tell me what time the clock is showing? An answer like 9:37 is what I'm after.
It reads 12:50
